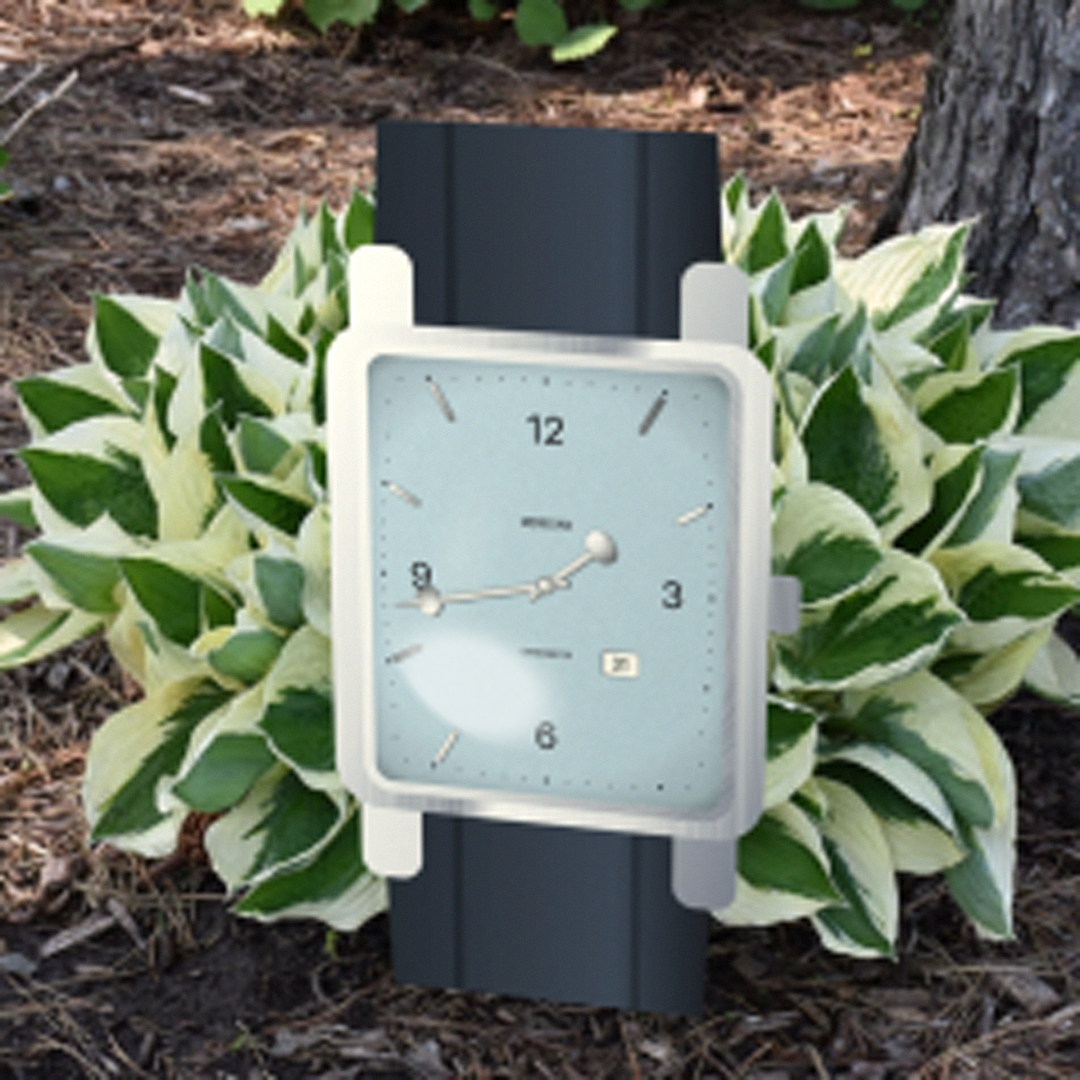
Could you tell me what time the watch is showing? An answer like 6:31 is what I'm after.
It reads 1:43
